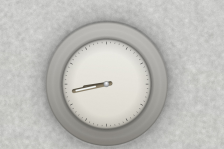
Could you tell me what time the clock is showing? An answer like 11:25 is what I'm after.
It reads 8:43
